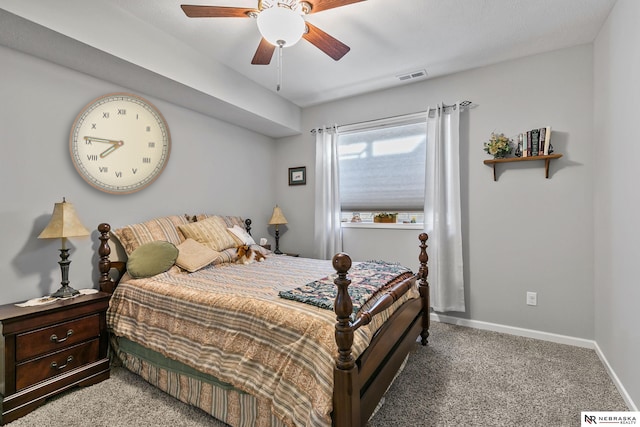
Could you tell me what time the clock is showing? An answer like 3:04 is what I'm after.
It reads 7:46
